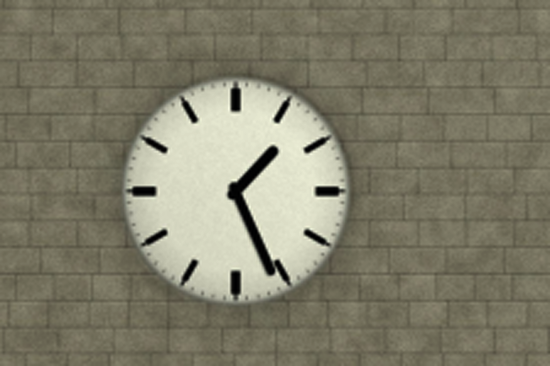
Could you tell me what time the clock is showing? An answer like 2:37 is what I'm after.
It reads 1:26
